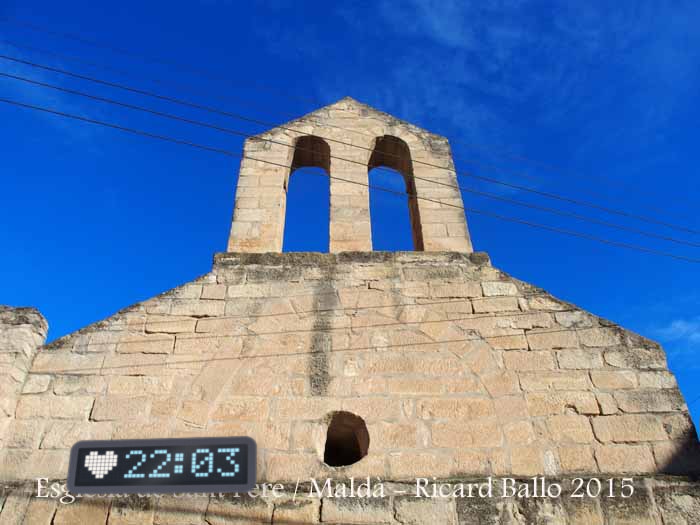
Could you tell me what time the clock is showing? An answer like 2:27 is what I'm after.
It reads 22:03
